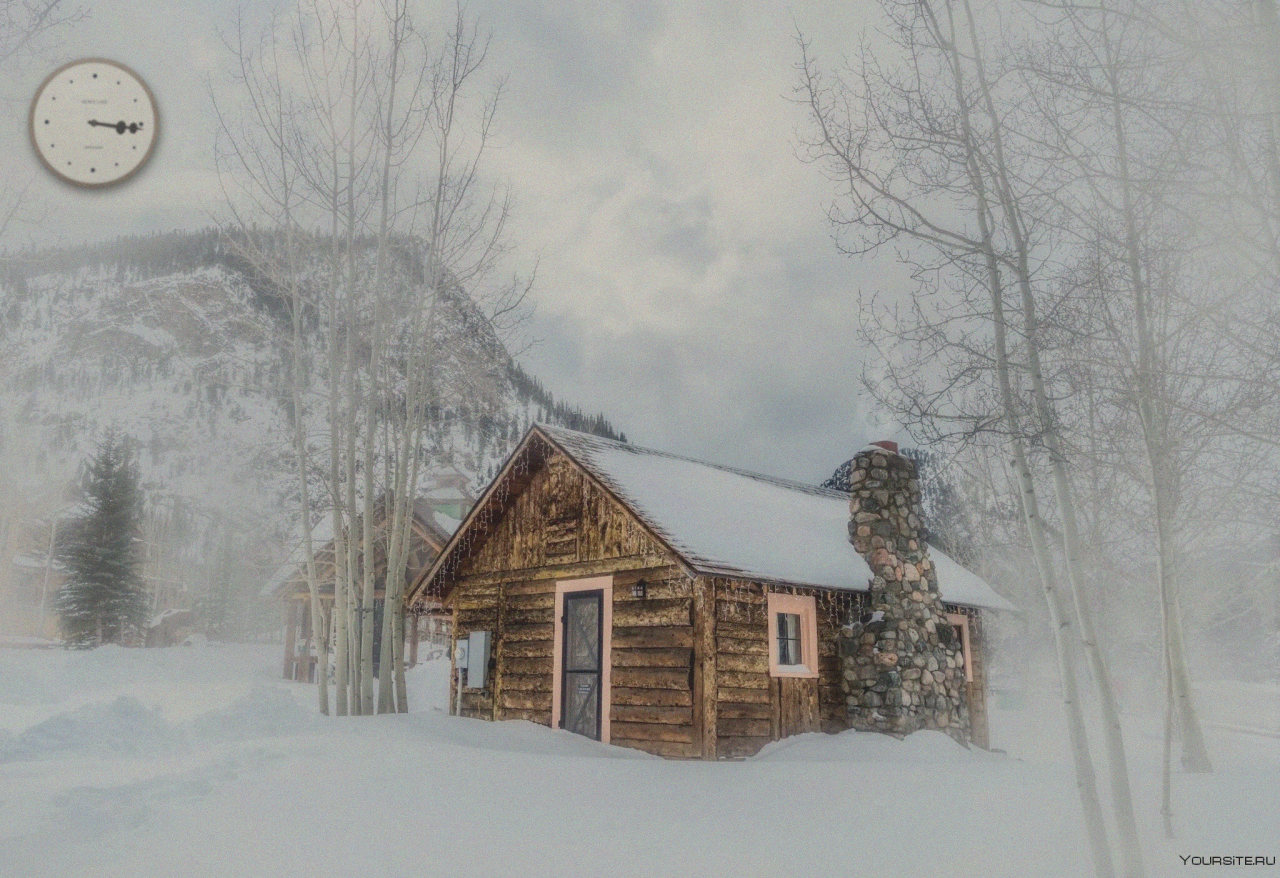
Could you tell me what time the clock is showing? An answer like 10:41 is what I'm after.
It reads 3:16
